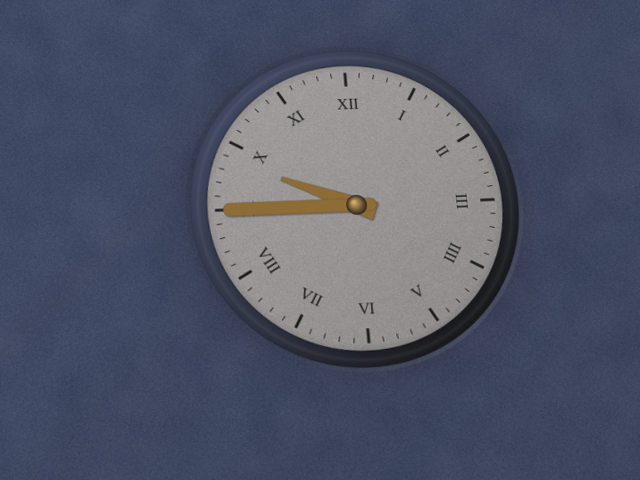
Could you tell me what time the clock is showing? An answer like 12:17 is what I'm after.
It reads 9:45
